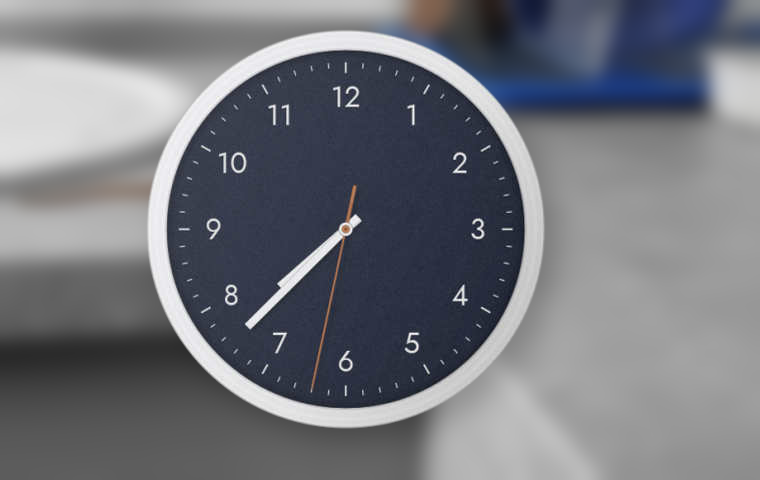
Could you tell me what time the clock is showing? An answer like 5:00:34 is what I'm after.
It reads 7:37:32
